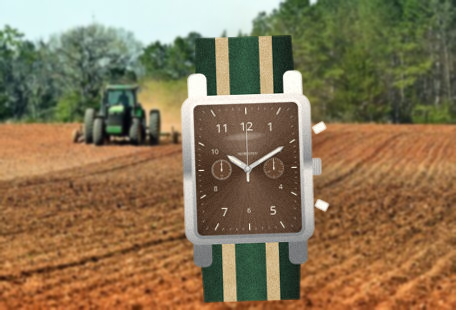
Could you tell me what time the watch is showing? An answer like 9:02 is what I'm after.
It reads 10:10
